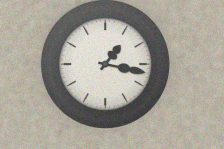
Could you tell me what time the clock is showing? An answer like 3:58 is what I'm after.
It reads 1:17
